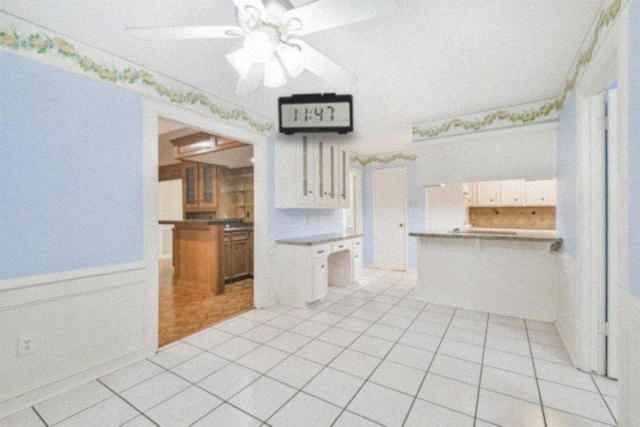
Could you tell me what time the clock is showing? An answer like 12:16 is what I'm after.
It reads 11:47
